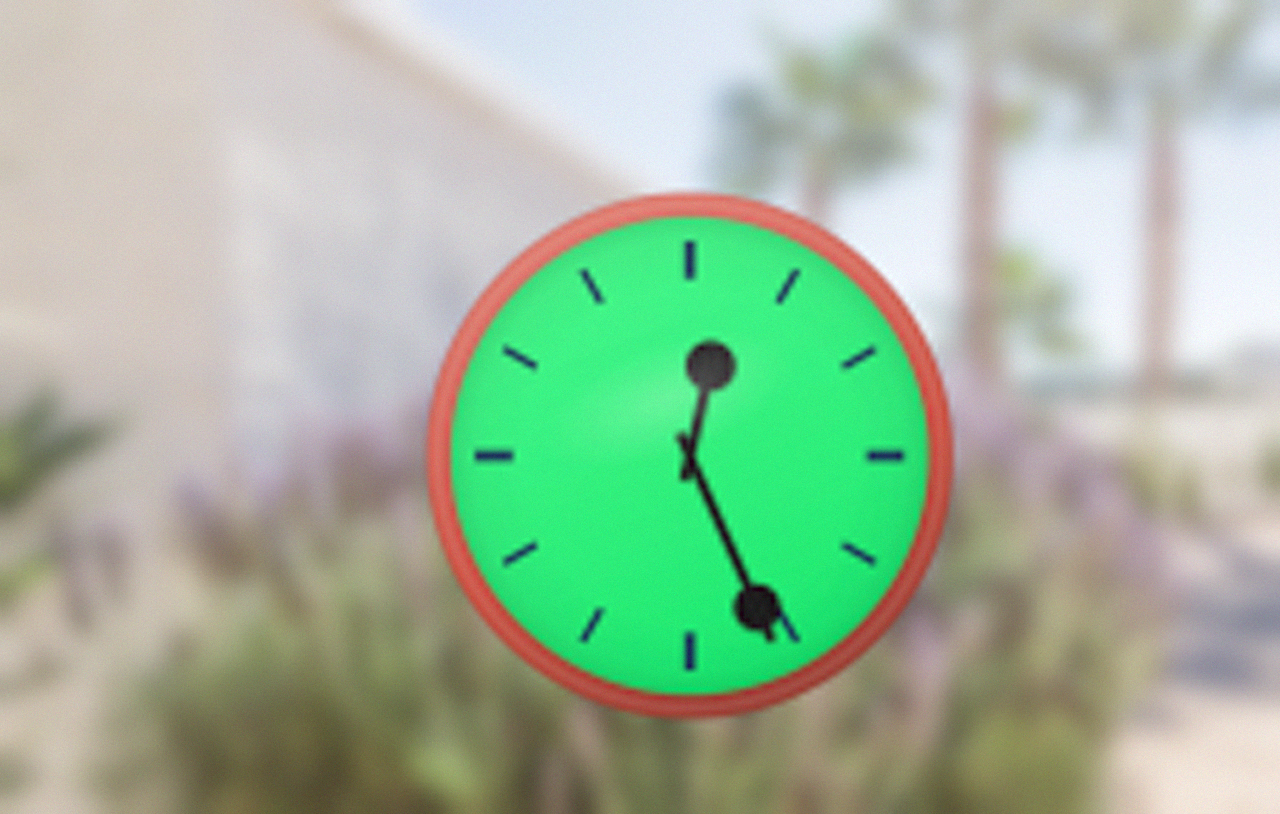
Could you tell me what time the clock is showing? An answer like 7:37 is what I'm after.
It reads 12:26
